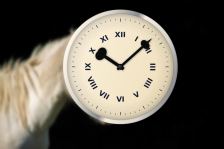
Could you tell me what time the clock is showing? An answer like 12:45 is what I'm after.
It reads 10:08
